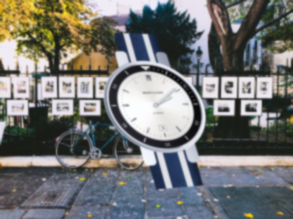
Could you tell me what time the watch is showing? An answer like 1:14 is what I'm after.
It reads 2:09
